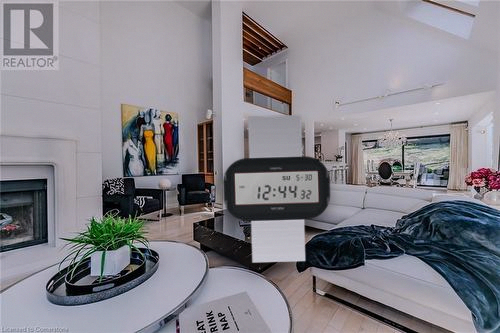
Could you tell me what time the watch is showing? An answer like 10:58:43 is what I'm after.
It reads 12:44:32
